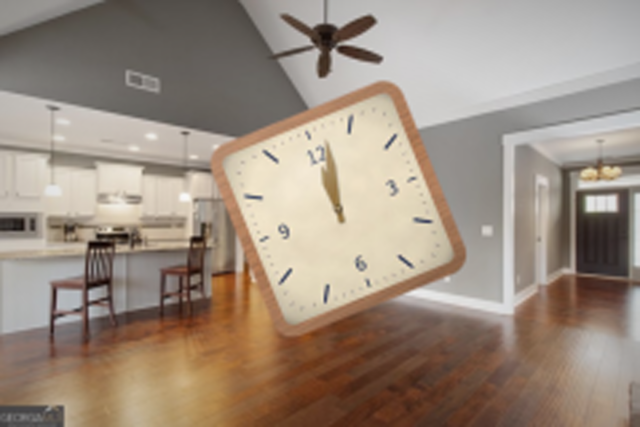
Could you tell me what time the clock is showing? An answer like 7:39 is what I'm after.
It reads 12:02
